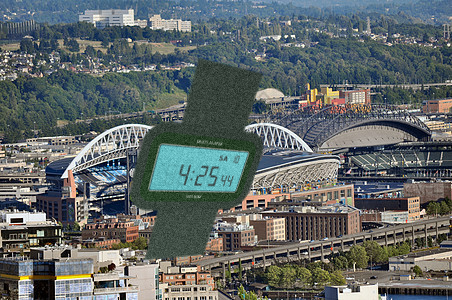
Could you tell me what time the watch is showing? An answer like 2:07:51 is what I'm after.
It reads 4:25:44
